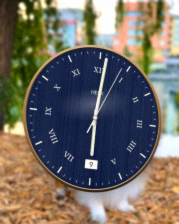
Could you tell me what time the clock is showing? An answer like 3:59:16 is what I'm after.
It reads 6:01:04
